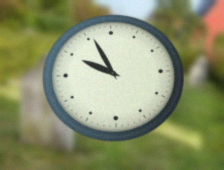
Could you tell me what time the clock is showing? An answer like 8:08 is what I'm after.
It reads 9:56
